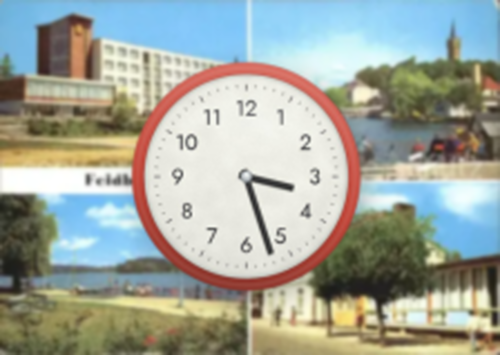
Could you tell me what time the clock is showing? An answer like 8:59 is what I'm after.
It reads 3:27
